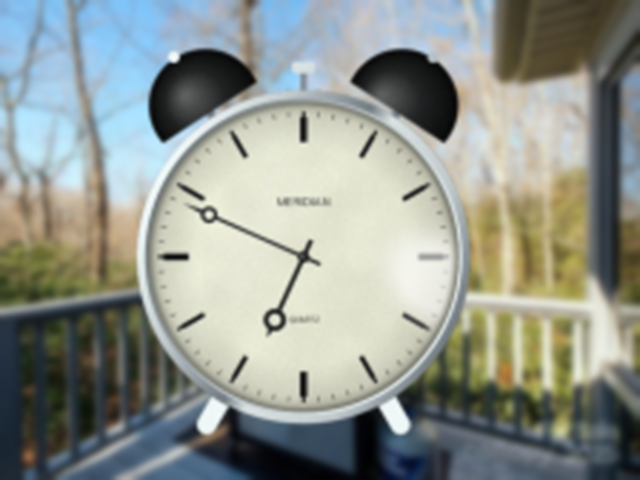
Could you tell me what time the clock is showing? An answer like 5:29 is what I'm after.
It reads 6:49
